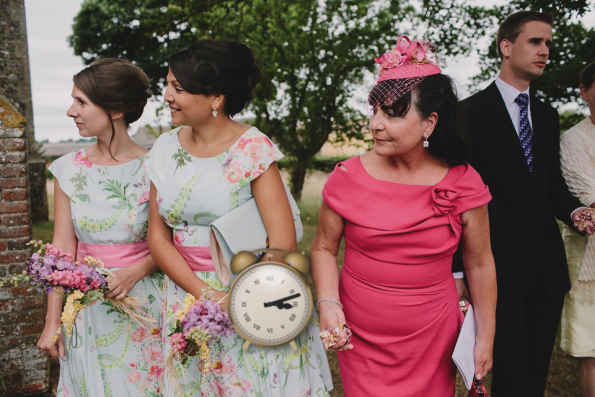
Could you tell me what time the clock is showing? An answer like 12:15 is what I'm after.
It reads 3:12
